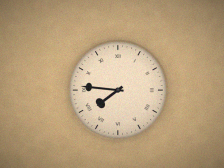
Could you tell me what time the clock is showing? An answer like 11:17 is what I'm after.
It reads 7:46
